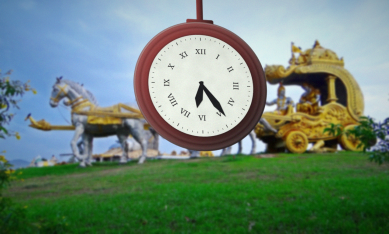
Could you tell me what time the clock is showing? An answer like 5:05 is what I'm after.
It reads 6:24
